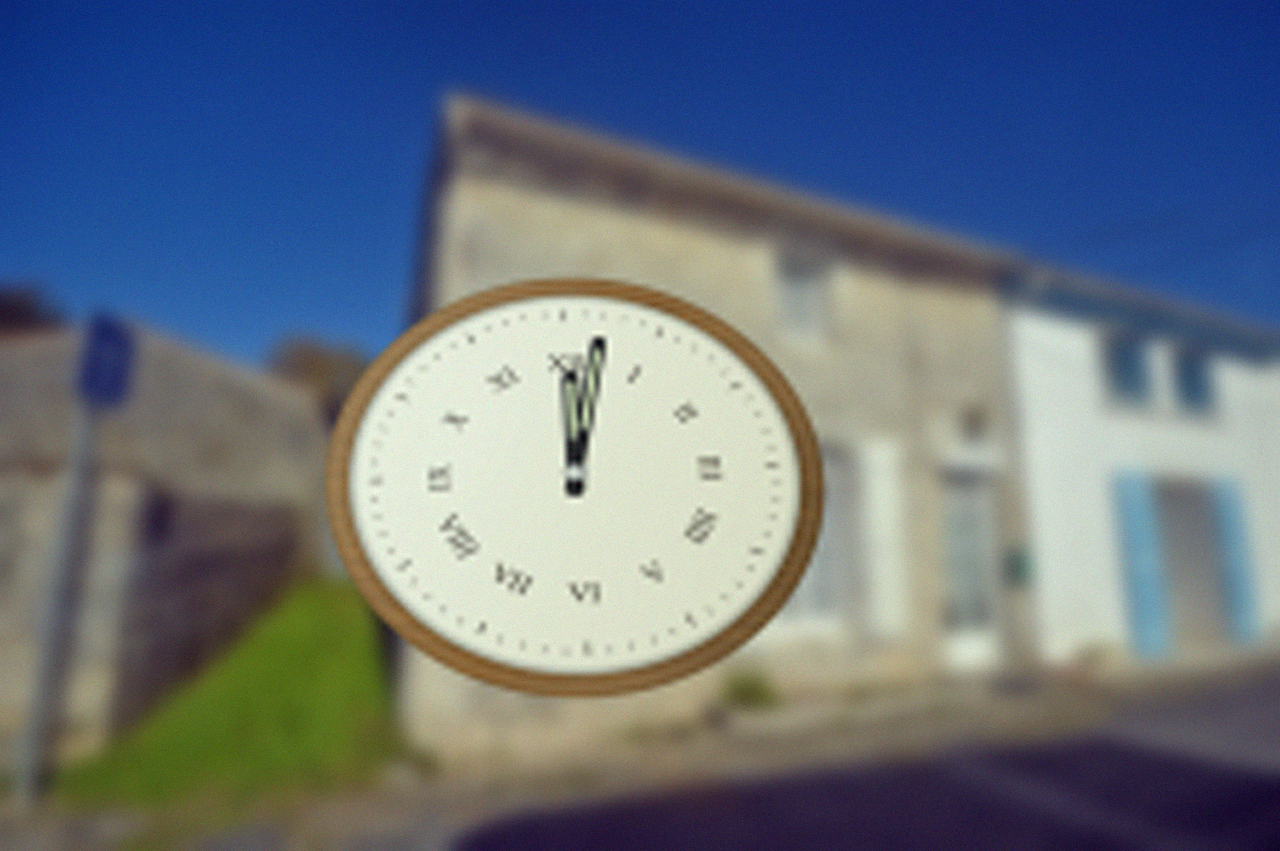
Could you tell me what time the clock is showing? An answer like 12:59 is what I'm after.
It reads 12:02
